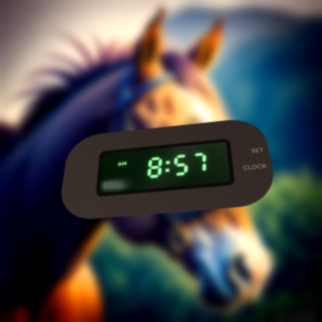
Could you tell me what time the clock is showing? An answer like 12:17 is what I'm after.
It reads 8:57
